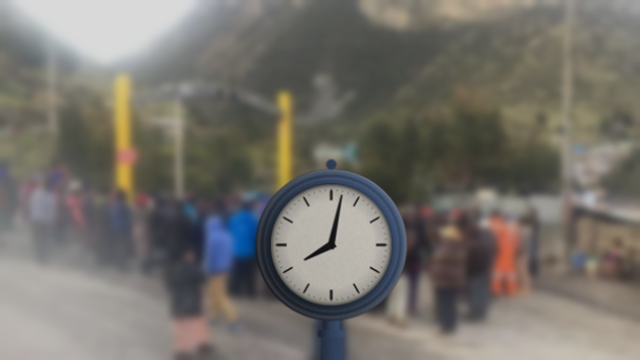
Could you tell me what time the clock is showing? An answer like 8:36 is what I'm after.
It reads 8:02
